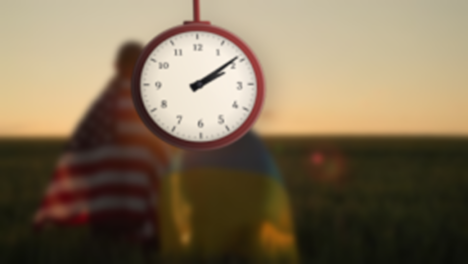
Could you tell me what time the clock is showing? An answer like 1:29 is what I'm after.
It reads 2:09
